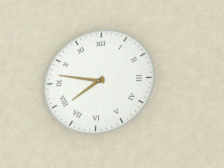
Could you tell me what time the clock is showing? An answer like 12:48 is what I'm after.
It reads 7:47
